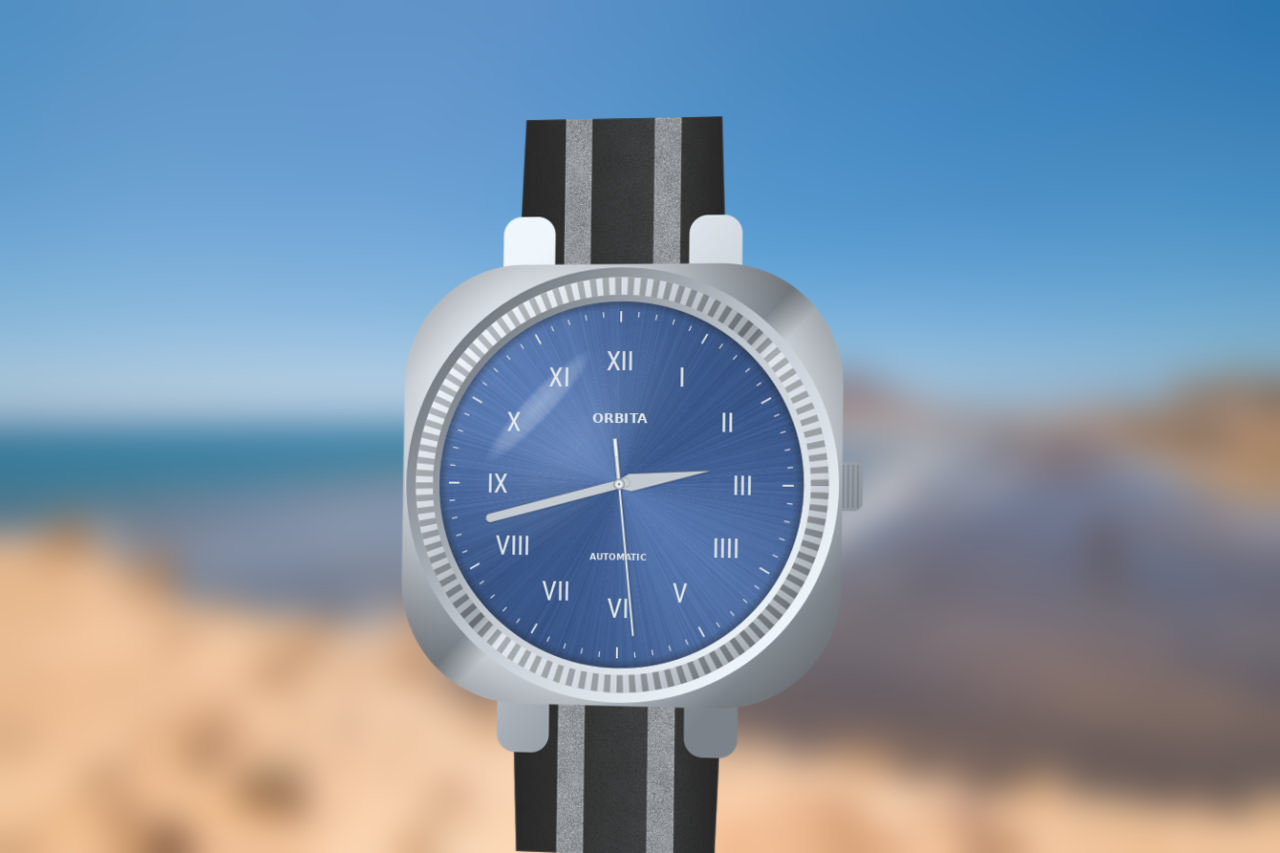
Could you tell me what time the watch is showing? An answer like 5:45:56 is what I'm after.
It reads 2:42:29
